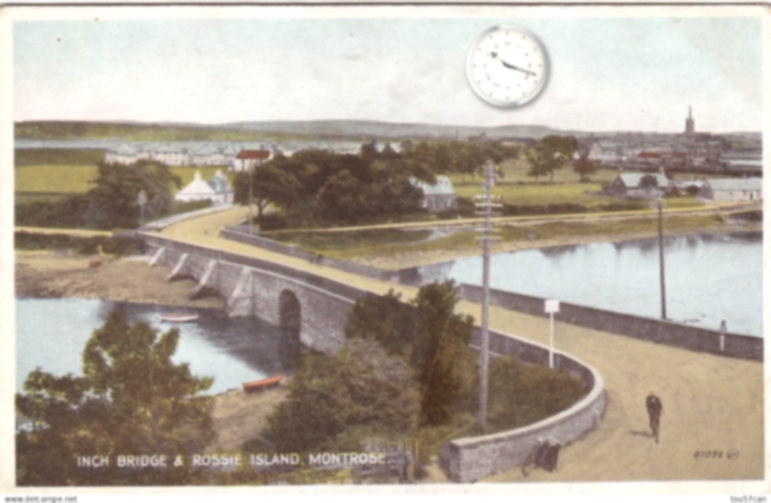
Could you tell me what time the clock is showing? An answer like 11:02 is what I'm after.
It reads 10:18
